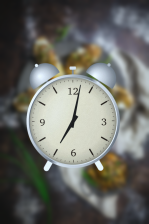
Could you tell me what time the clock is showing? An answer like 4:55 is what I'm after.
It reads 7:02
